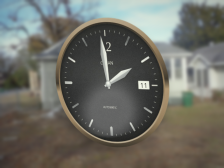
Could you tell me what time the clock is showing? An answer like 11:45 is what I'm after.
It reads 1:59
